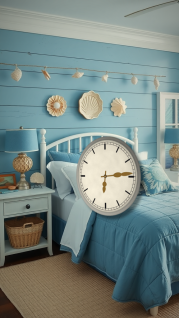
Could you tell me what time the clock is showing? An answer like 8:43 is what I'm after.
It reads 6:14
